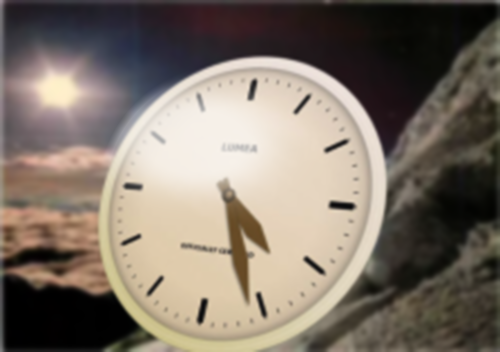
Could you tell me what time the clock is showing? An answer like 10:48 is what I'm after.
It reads 4:26
